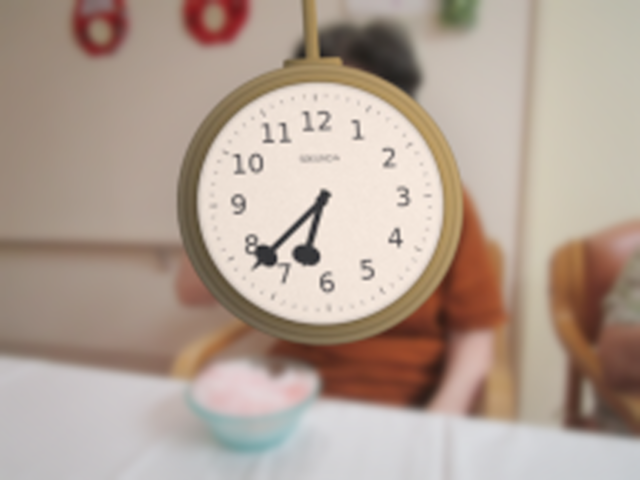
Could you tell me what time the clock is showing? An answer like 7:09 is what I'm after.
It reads 6:38
